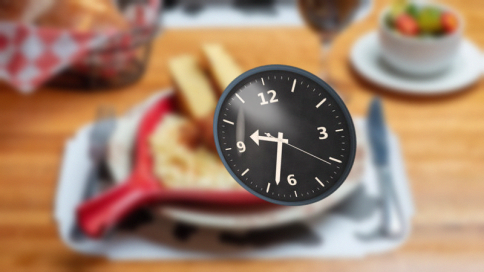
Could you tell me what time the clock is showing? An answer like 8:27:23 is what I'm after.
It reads 9:33:21
